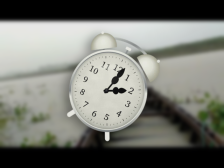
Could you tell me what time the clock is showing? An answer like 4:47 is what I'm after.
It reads 2:02
